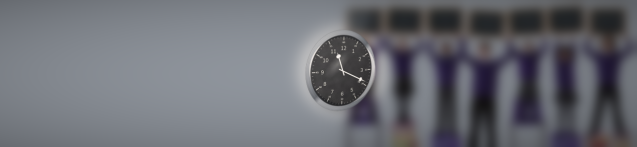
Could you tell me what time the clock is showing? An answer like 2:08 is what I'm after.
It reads 11:19
